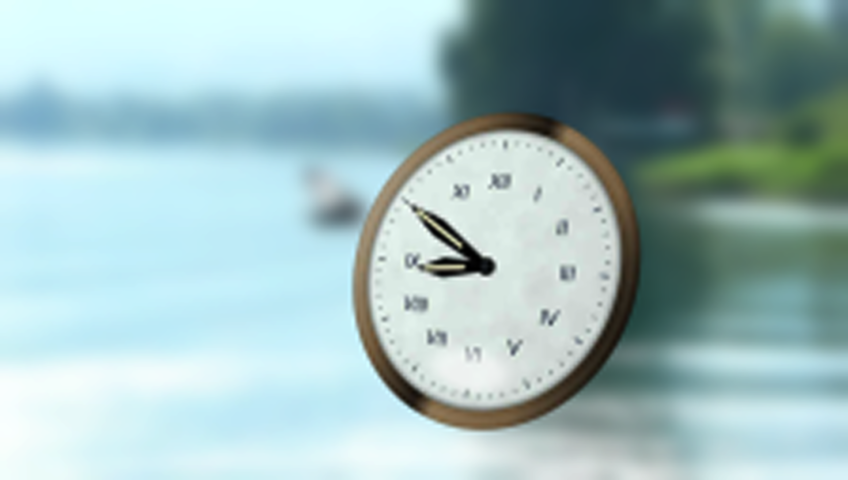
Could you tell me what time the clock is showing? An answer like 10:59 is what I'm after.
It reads 8:50
